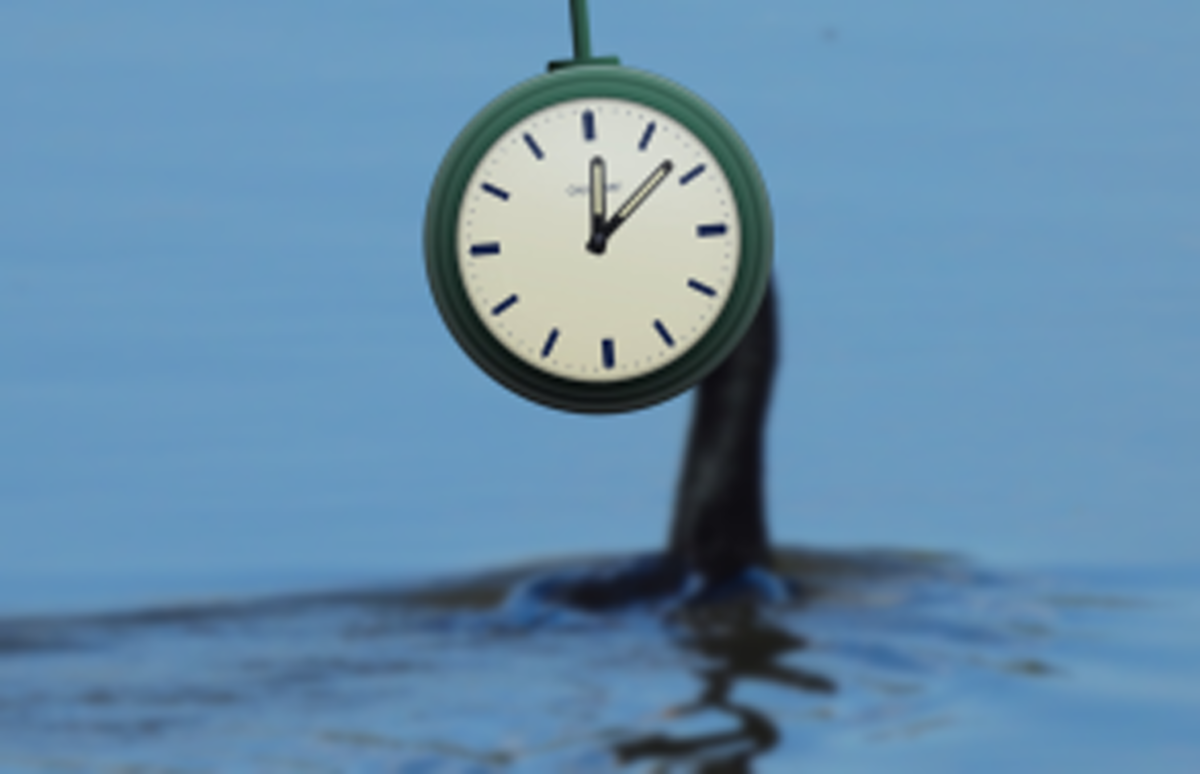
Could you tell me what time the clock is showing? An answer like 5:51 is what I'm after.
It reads 12:08
